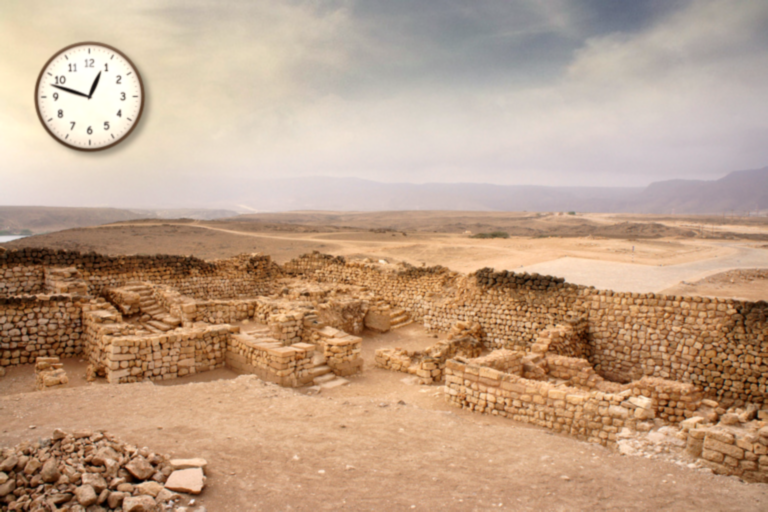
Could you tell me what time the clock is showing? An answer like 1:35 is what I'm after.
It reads 12:48
